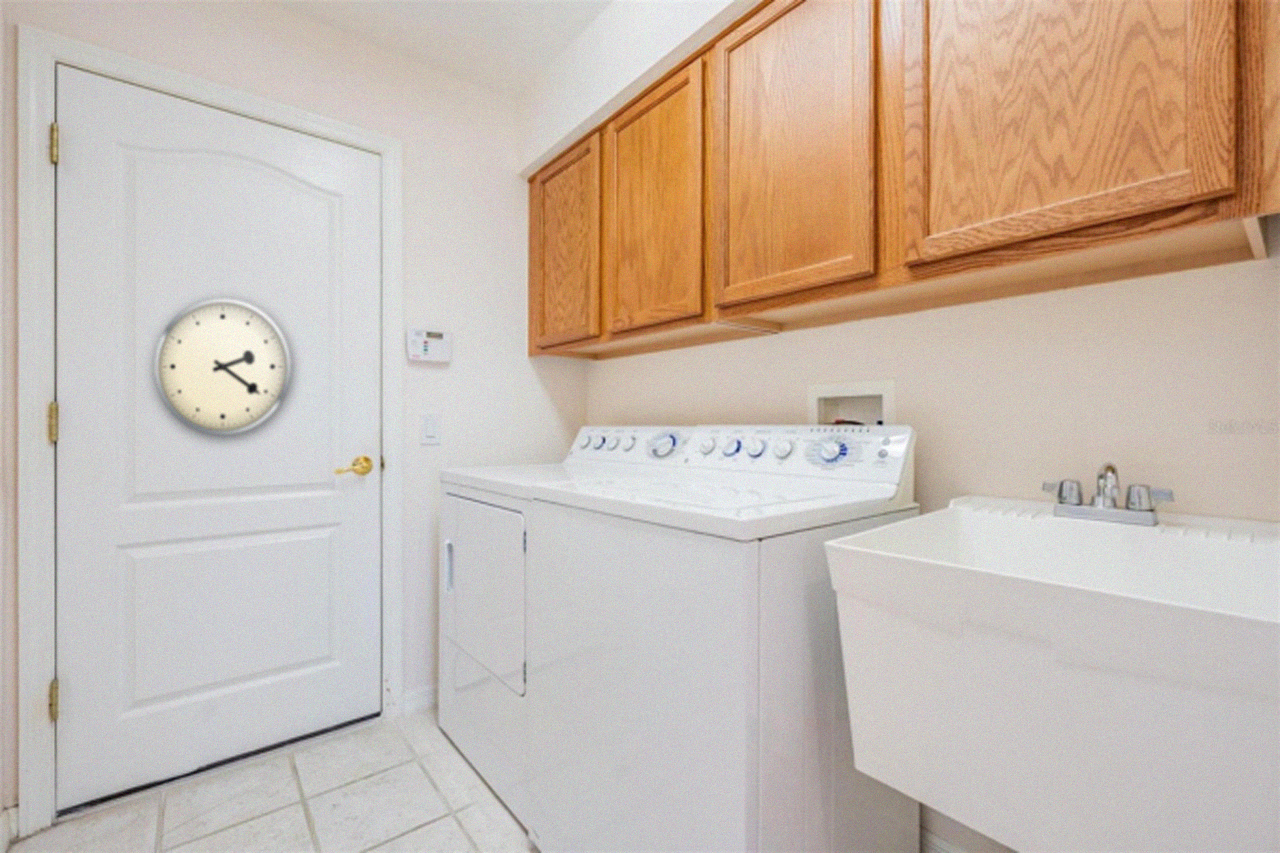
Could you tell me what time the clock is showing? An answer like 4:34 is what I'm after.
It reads 2:21
